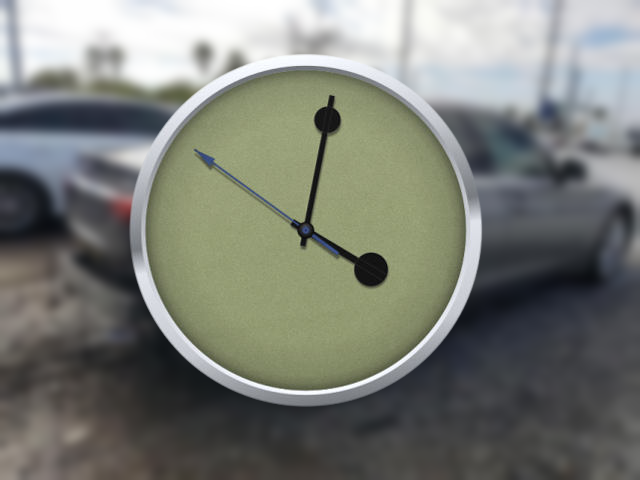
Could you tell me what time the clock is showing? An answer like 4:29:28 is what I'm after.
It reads 4:01:51
